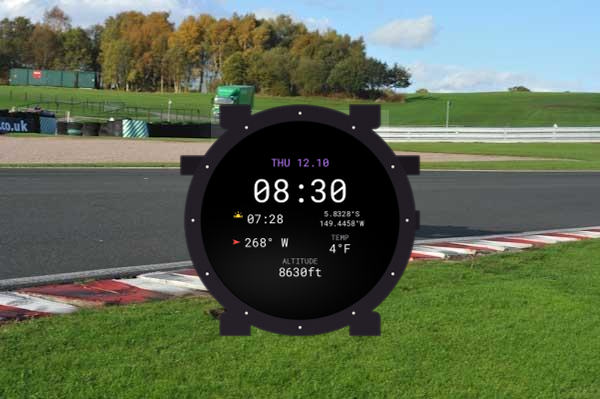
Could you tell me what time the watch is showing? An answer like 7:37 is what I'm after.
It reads 8:30
